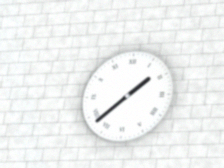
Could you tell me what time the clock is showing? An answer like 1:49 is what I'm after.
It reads 1:38
